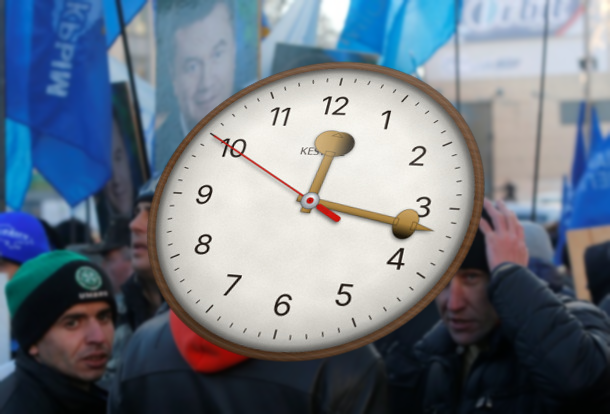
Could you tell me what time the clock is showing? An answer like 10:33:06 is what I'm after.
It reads 12:16:50
